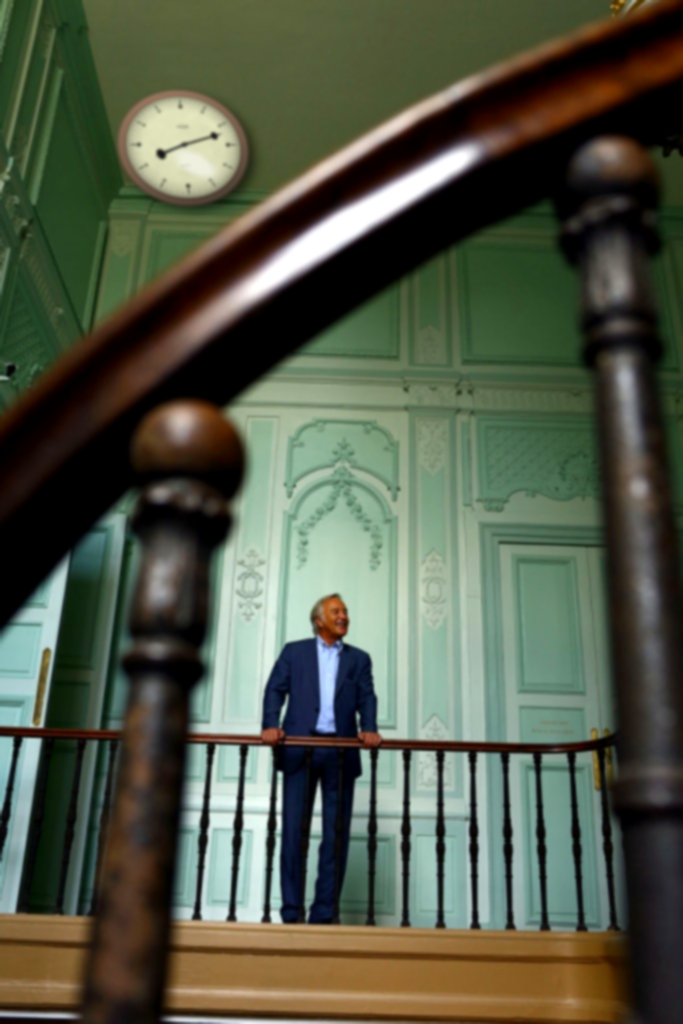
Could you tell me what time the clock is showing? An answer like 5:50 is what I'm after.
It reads 8:12
